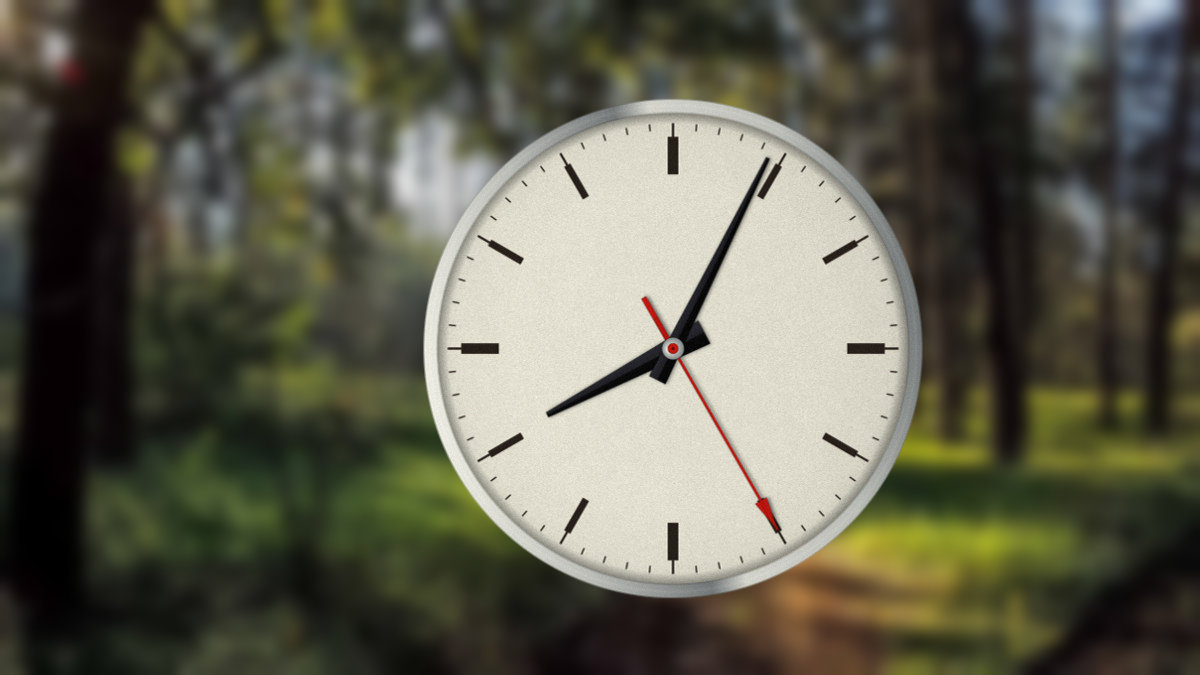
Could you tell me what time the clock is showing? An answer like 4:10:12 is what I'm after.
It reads 8:04:25
